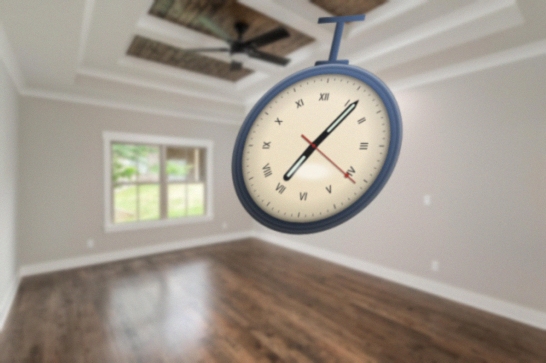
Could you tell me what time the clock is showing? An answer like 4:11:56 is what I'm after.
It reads 7:06:21
